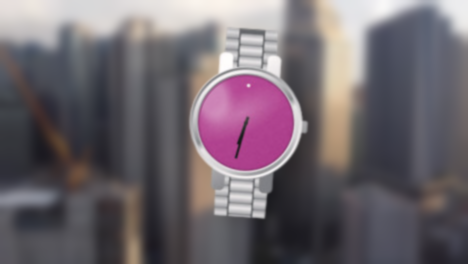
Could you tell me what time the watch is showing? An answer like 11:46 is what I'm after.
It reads 6:32
